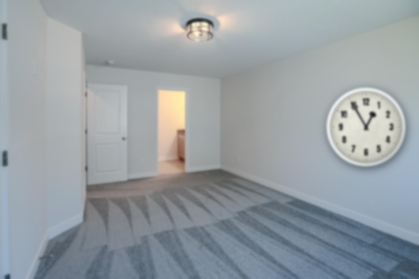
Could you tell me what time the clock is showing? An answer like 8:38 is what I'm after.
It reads 12:55
